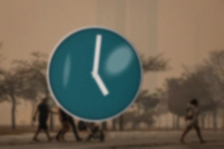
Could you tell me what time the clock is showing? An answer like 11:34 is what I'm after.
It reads 5:01
